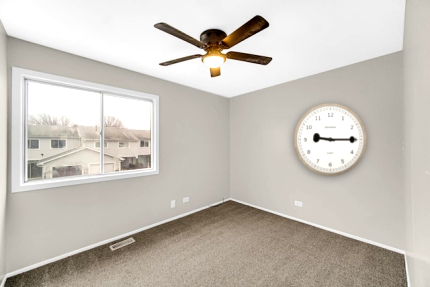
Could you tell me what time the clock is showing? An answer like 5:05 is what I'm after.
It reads 9:15
